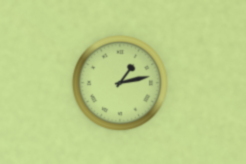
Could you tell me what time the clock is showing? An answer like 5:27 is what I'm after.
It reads 1:13
